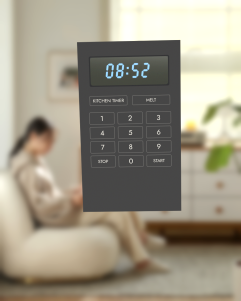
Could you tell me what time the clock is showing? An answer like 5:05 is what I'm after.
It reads 8:52
